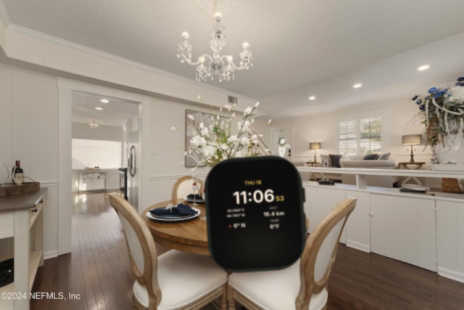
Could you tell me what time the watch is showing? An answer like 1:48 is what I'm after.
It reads 11:06
